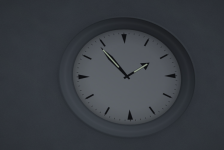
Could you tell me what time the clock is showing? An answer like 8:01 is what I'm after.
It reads 1:54
